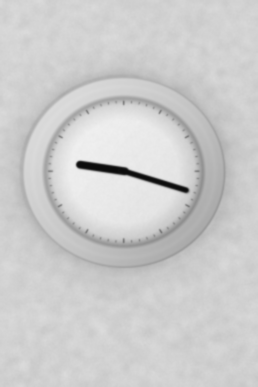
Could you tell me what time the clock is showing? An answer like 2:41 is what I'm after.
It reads 9:18
